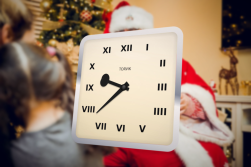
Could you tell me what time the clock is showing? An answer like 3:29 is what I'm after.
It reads 9:38
